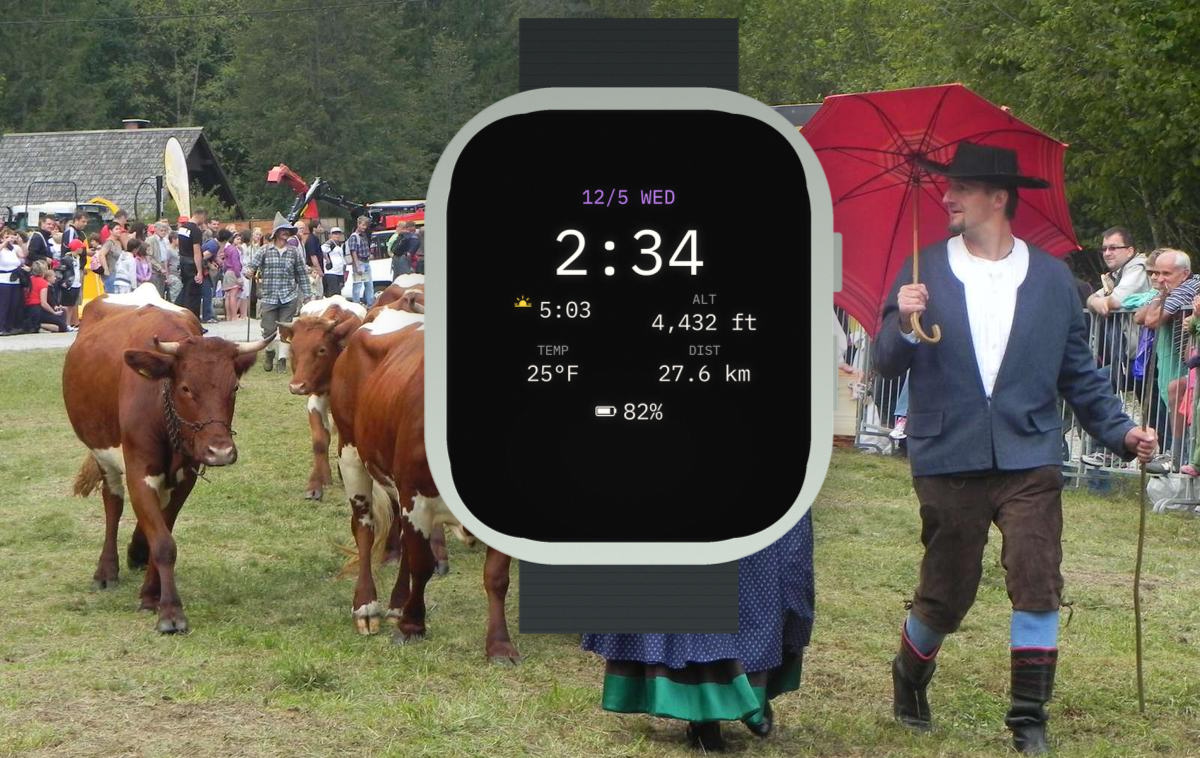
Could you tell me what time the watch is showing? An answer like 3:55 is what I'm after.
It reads 2:34
